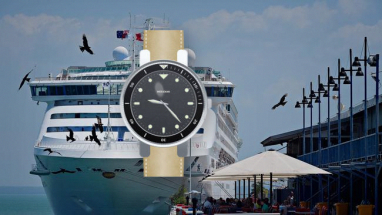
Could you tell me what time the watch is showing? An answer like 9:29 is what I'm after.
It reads 9:23
